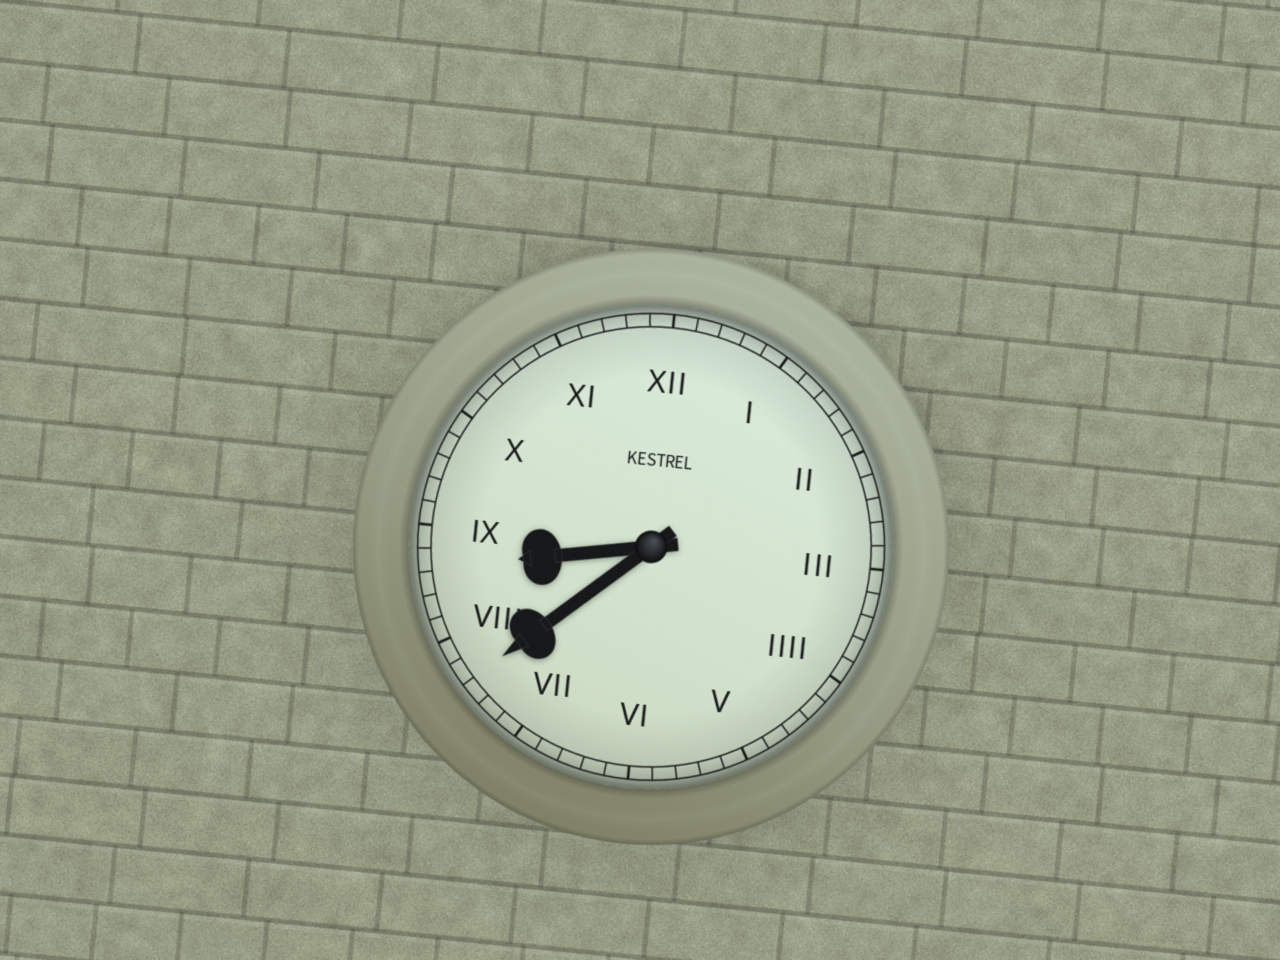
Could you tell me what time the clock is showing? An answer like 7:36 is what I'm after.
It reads 8:38
